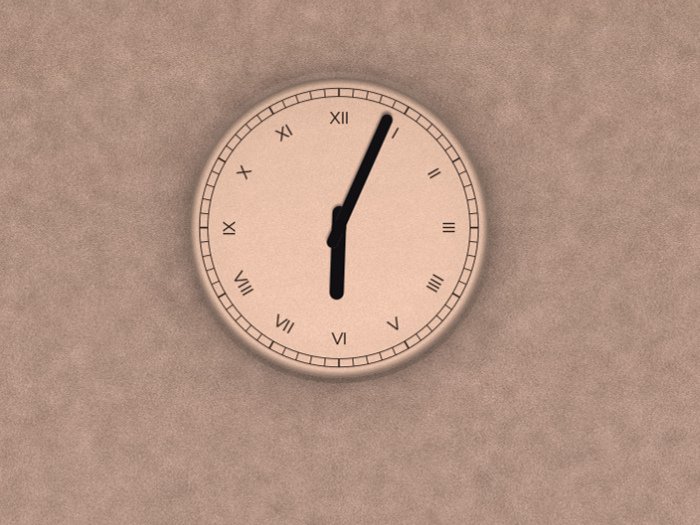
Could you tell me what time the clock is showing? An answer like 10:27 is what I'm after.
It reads 6:04
